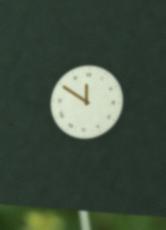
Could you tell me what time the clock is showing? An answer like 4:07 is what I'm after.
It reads 11:50
